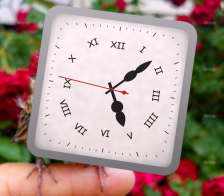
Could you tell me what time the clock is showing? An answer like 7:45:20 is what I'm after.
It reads 5:07:46
